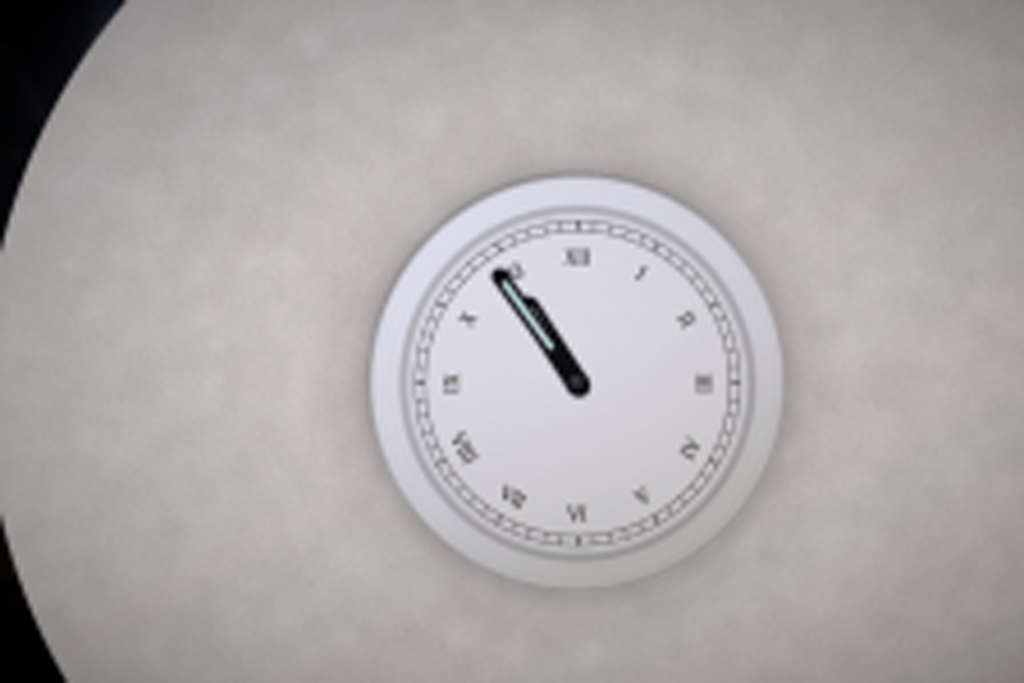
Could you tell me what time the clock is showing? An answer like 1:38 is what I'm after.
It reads 10:54
